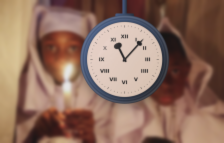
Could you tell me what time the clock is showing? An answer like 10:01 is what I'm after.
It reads 11:07
